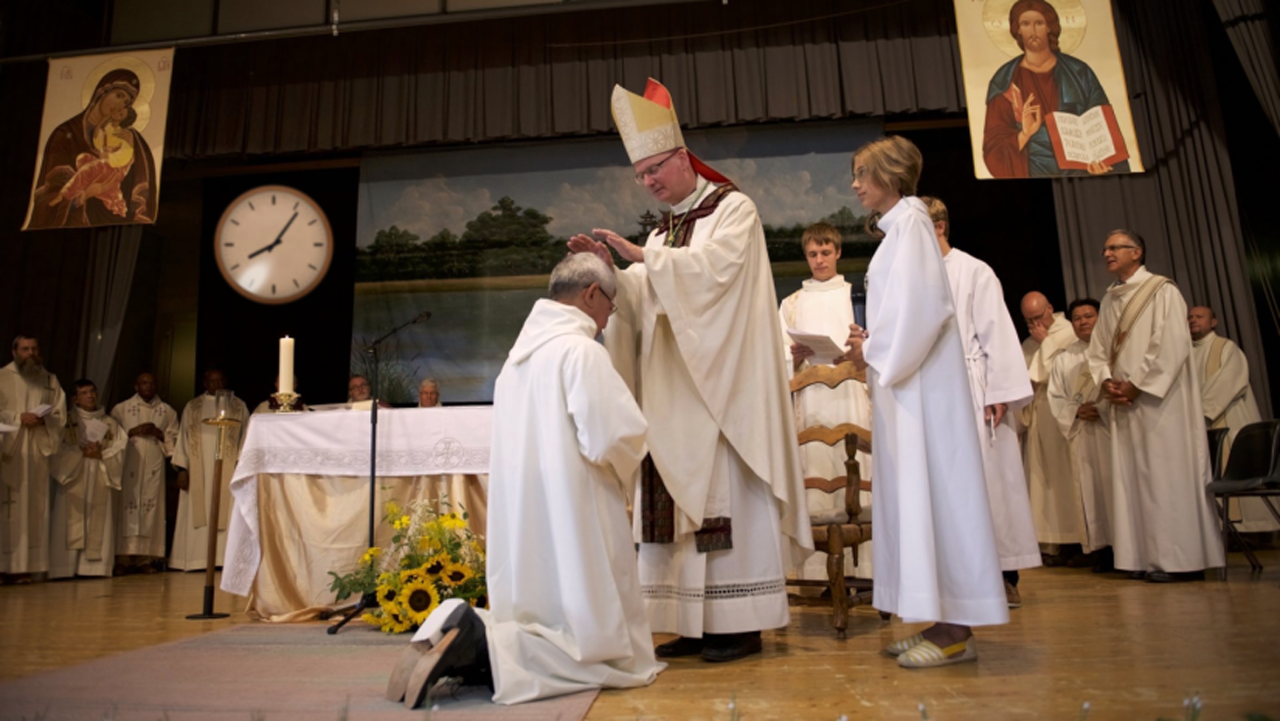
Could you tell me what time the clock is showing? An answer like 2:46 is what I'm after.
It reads 8:06
